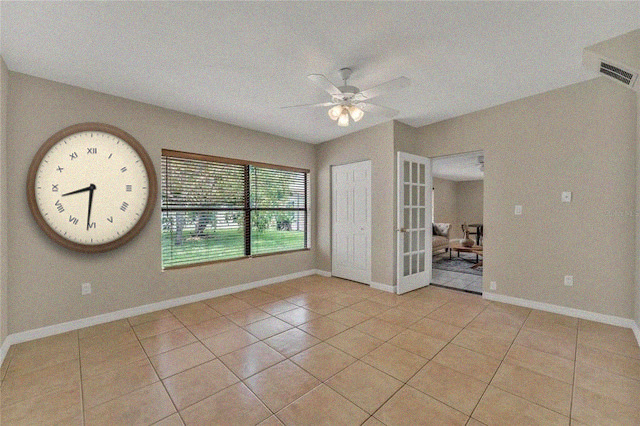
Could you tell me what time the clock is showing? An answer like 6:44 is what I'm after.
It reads 8:31
